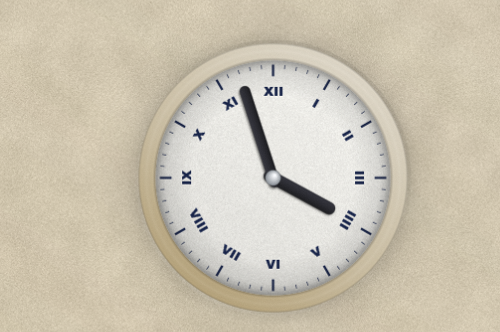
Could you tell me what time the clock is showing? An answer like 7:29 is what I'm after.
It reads 3:57
